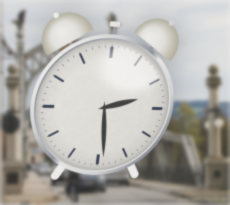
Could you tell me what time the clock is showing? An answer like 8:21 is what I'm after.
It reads 2:29
